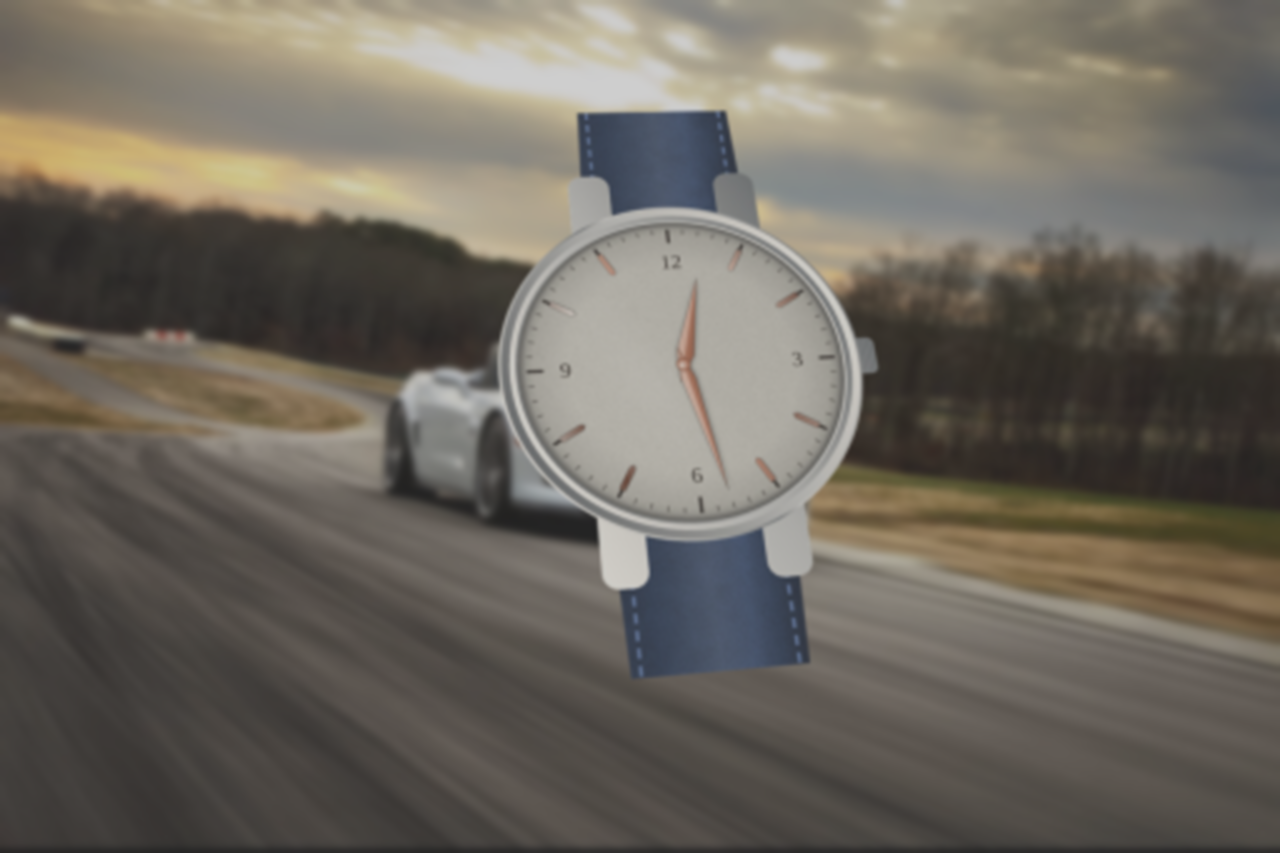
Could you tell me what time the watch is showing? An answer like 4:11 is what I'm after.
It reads 12:28
